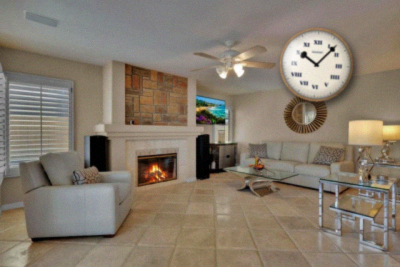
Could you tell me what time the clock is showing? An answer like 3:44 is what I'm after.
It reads 10:07
